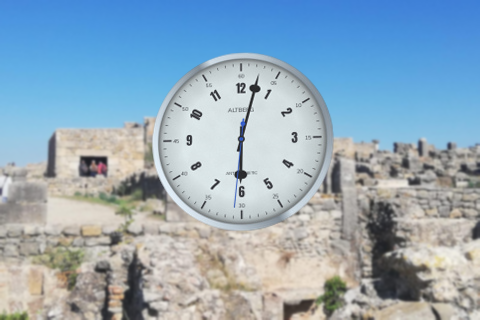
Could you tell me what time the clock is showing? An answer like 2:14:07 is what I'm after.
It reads 6:02:31
